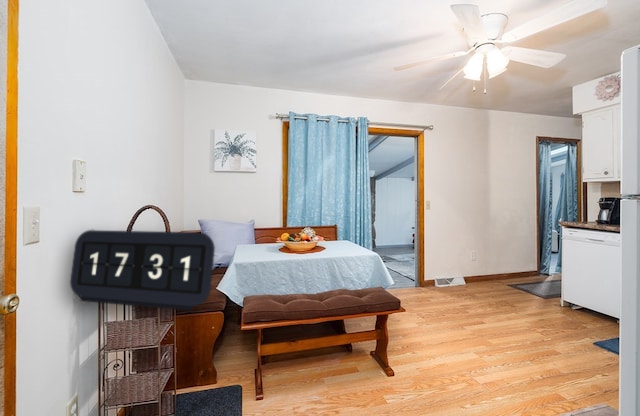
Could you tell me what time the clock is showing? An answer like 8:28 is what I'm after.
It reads 17:31
